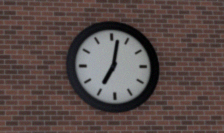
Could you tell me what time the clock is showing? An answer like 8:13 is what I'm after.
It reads 7:02
